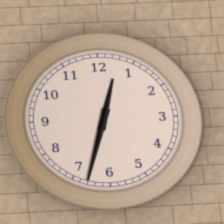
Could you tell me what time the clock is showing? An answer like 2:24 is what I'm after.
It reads 12:33
